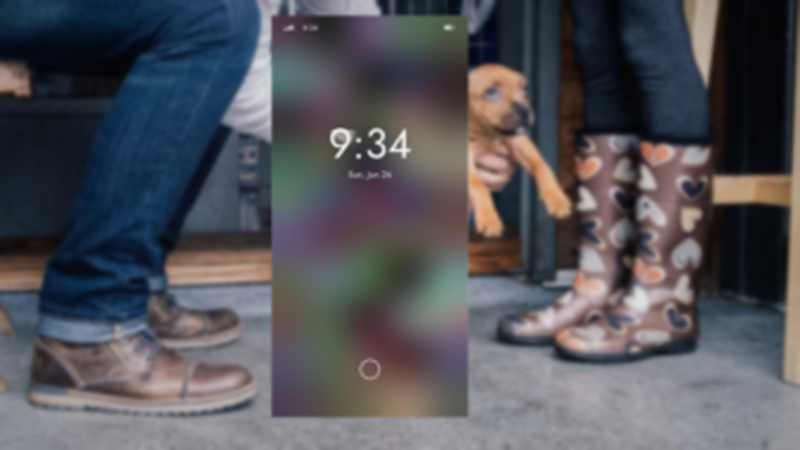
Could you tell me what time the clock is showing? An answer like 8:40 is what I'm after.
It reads 9:34
